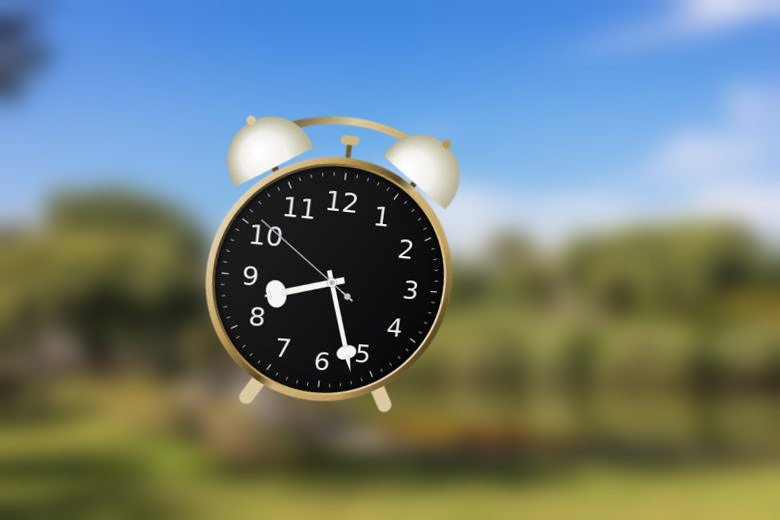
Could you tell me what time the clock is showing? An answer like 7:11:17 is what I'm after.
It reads 8:26:51
